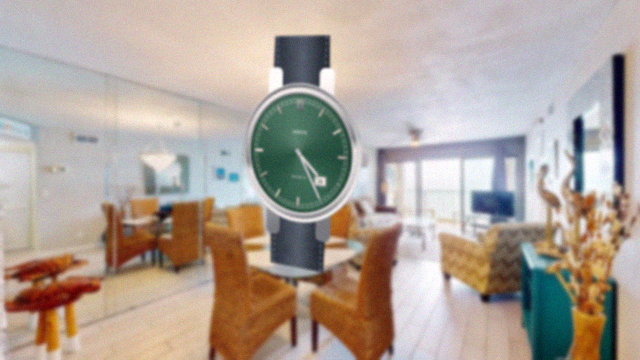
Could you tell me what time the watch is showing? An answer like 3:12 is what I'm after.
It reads 4:25
